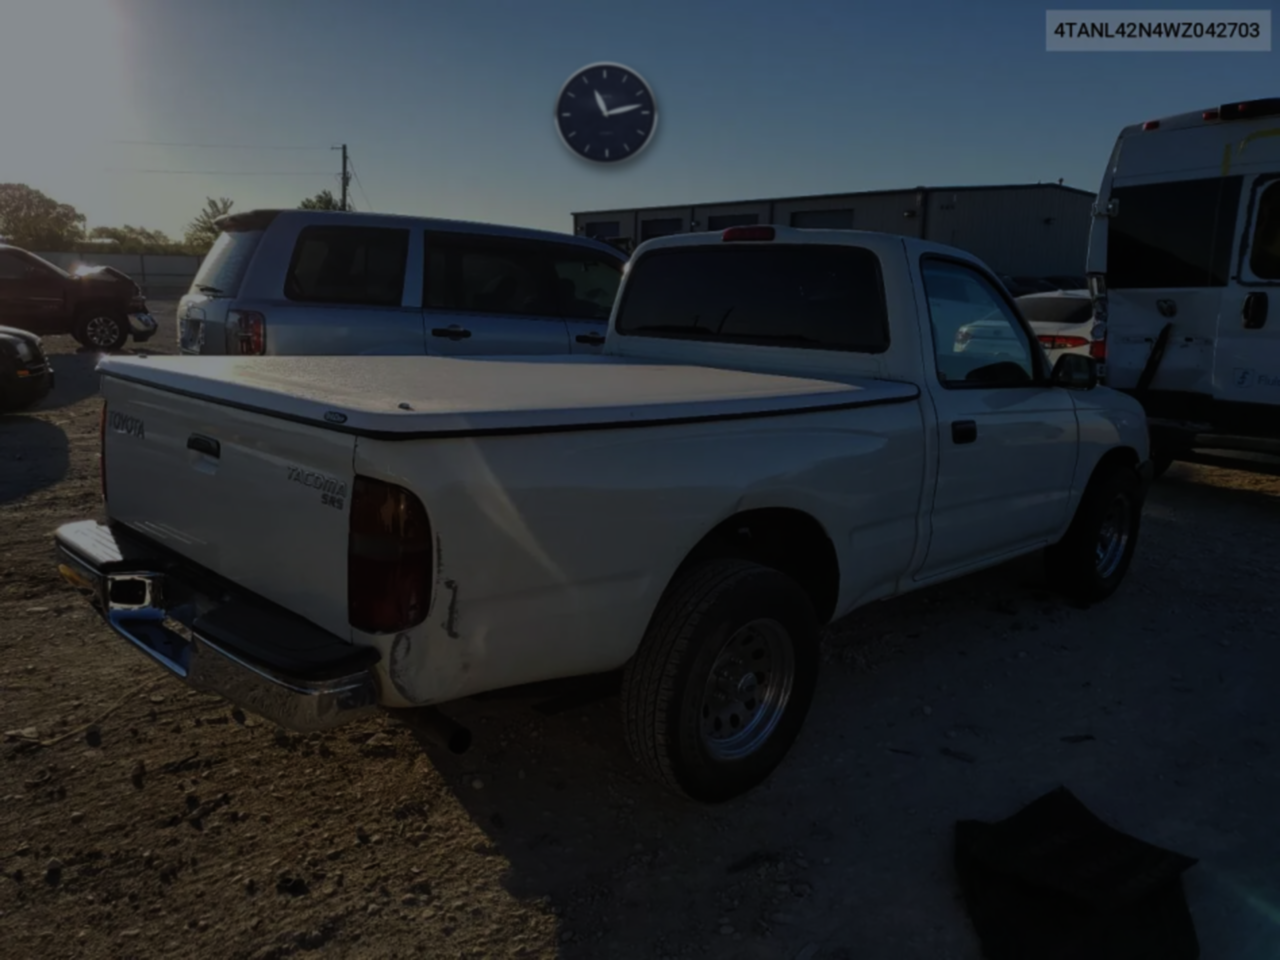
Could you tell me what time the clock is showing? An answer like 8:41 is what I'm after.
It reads 11:13
